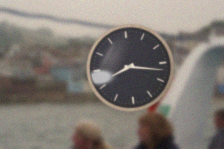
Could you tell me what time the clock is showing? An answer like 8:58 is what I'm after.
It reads 8:17
